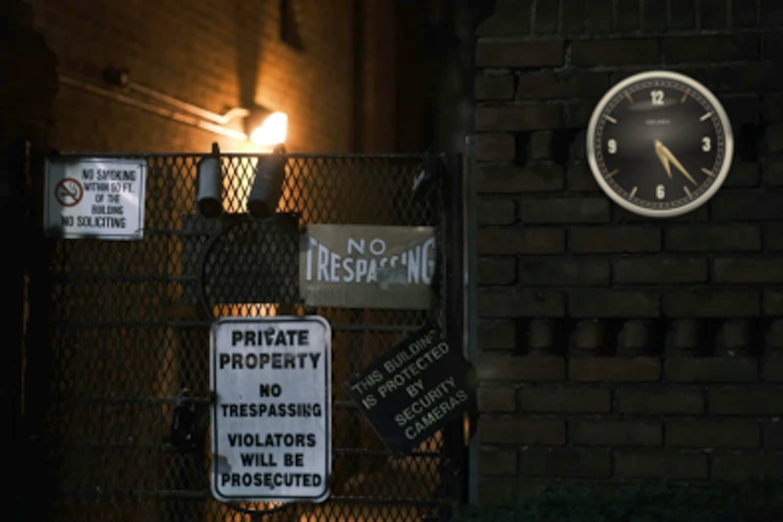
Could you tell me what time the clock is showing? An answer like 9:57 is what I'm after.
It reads 5:23
